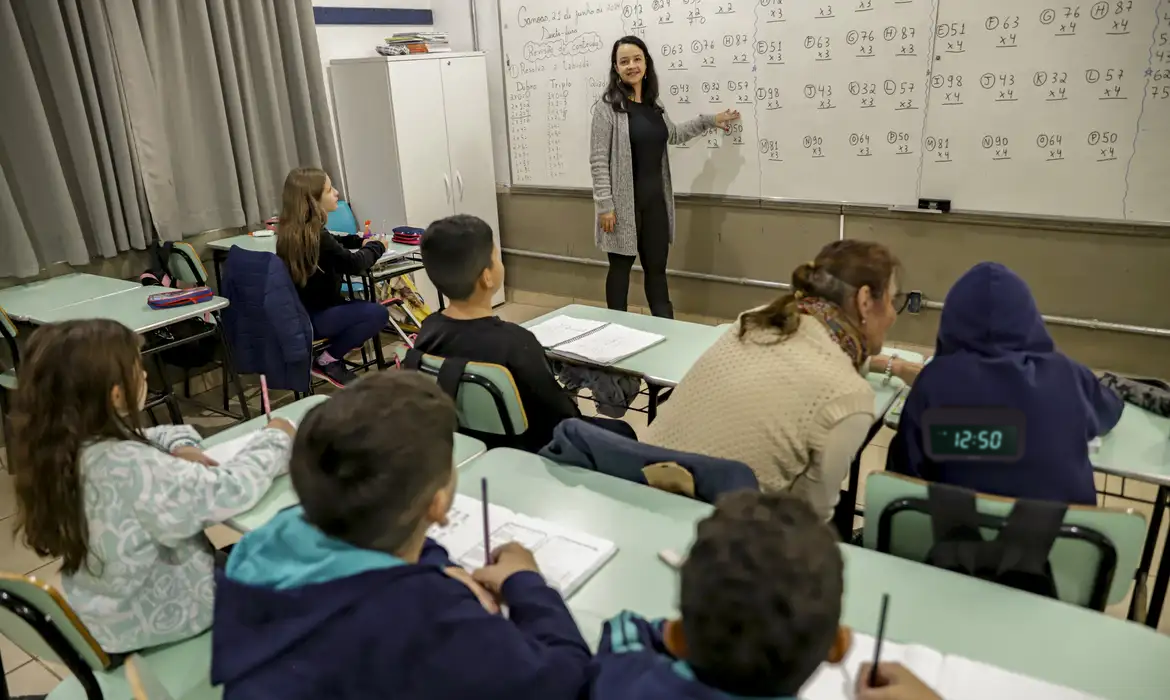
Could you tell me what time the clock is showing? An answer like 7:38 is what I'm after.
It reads 12:50
